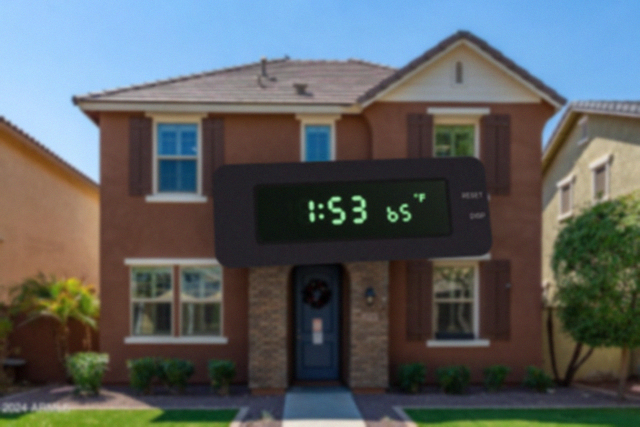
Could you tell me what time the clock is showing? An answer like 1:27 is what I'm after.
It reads 1:53
